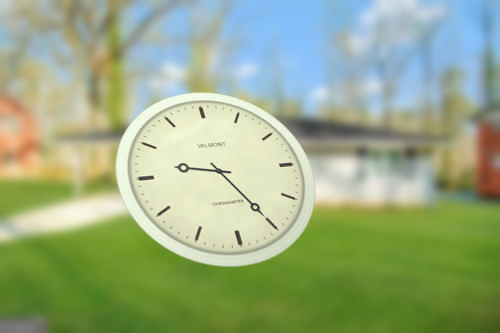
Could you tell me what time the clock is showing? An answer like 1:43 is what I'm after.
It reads 9:25
